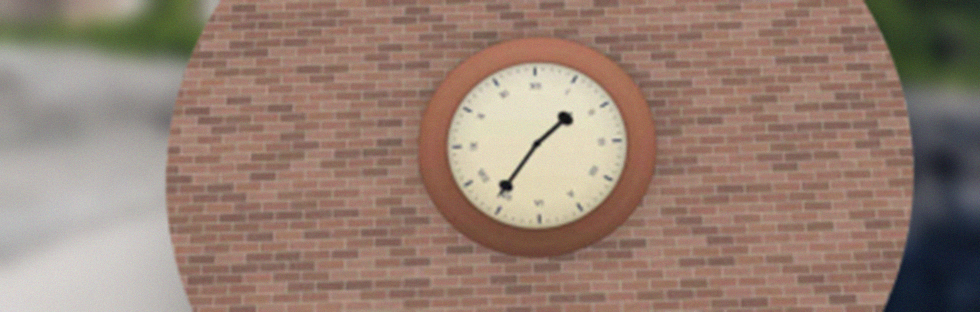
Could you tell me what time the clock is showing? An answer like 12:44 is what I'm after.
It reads 1:36
